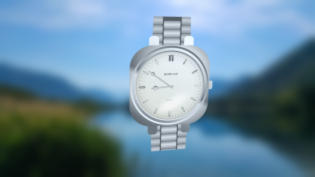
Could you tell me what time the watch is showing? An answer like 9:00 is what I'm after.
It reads 8:51
